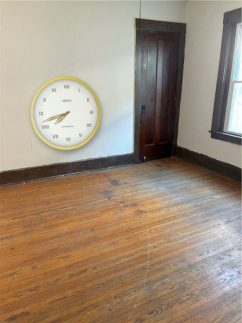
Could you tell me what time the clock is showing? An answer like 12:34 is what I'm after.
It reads 7:42
